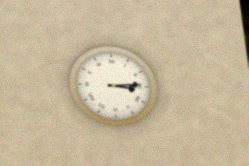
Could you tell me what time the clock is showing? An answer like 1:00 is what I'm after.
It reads 3:14
